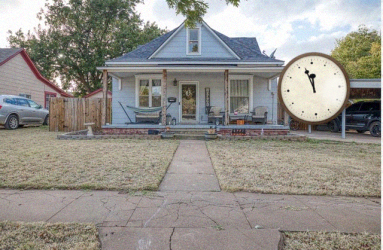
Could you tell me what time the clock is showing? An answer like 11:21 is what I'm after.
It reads 11:57
